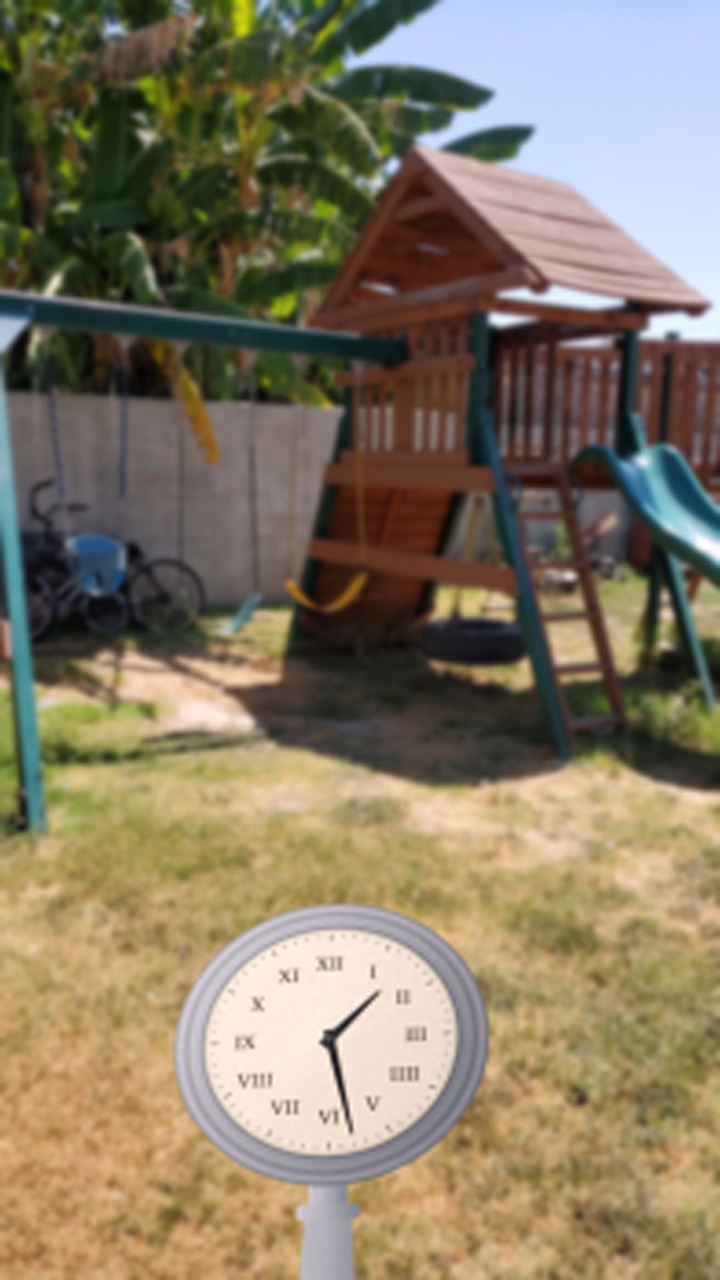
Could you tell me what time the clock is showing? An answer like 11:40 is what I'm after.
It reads 1:28
